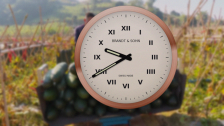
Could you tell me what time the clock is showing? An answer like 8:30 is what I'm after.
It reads 9:40
